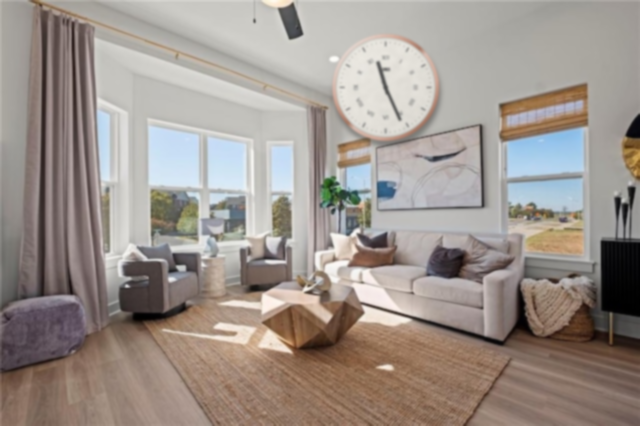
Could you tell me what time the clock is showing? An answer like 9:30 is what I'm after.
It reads 11:26
